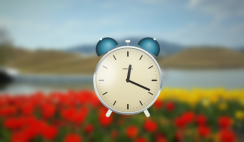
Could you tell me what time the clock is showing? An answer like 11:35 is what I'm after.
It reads 12:19
